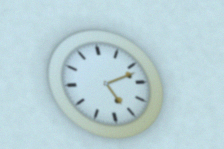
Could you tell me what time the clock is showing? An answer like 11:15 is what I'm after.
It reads 5:12
